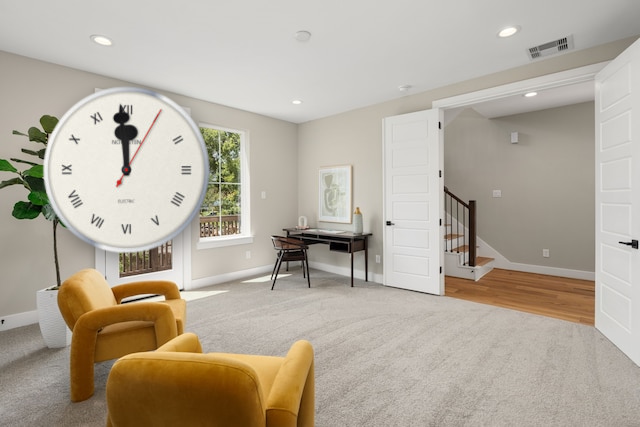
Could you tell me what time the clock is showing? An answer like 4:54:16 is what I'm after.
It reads 11:59:05
